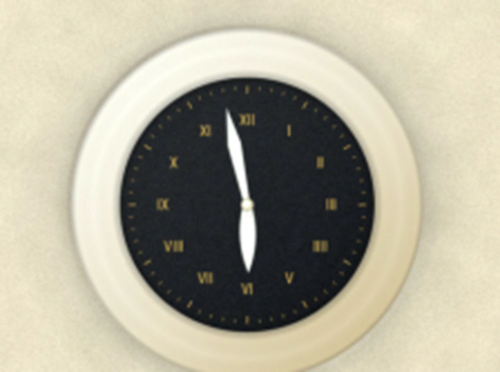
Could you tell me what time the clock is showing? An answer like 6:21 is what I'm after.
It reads 5:58
